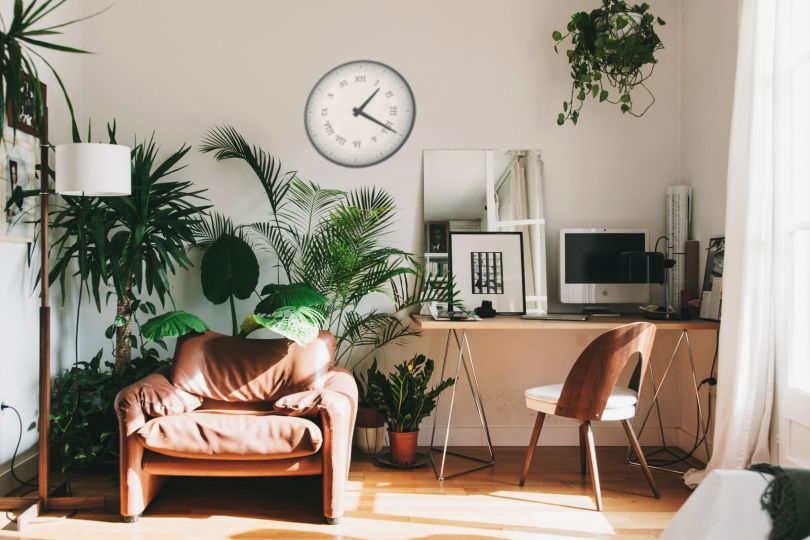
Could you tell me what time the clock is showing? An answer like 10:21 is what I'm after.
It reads 1:20
